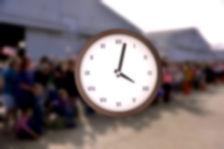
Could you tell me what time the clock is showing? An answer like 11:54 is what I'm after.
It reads 4:02
